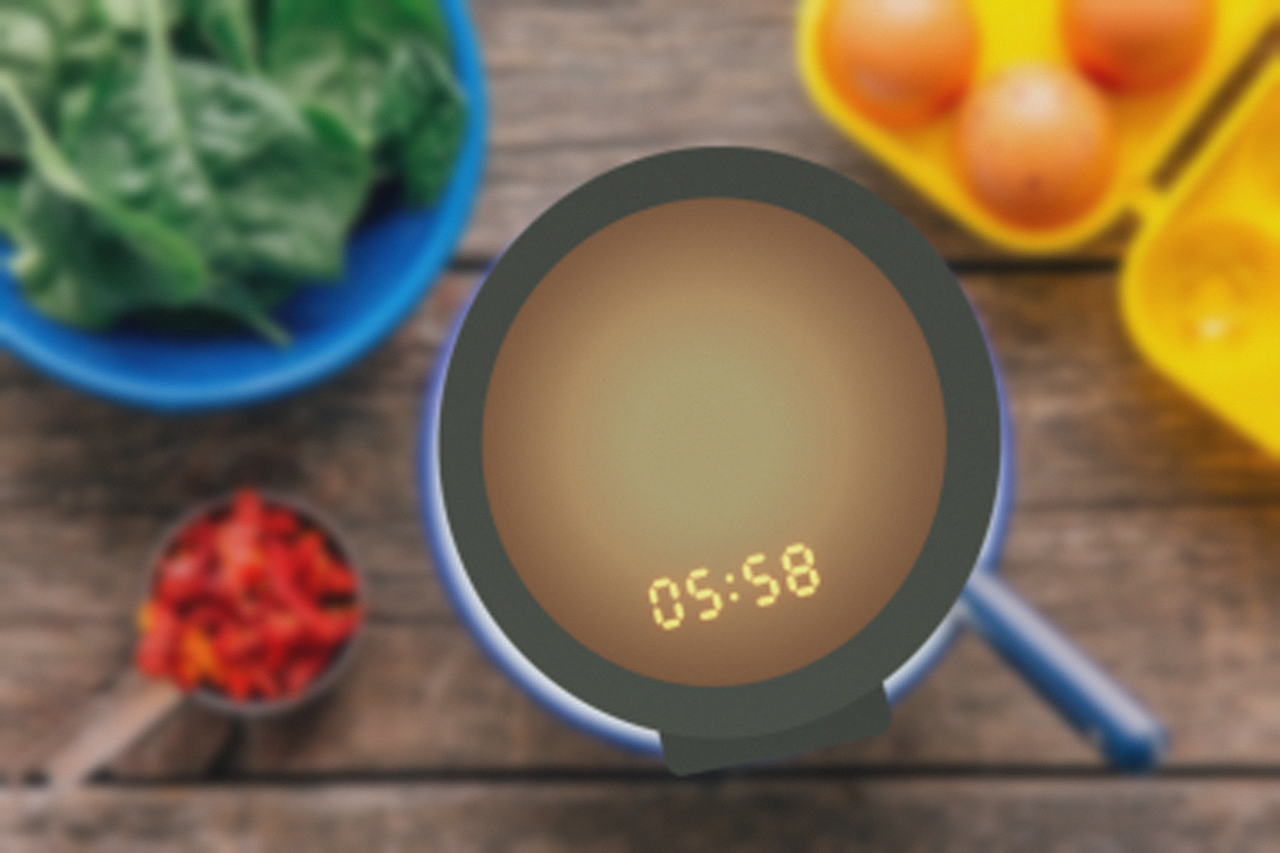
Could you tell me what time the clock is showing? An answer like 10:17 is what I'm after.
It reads 5:58
